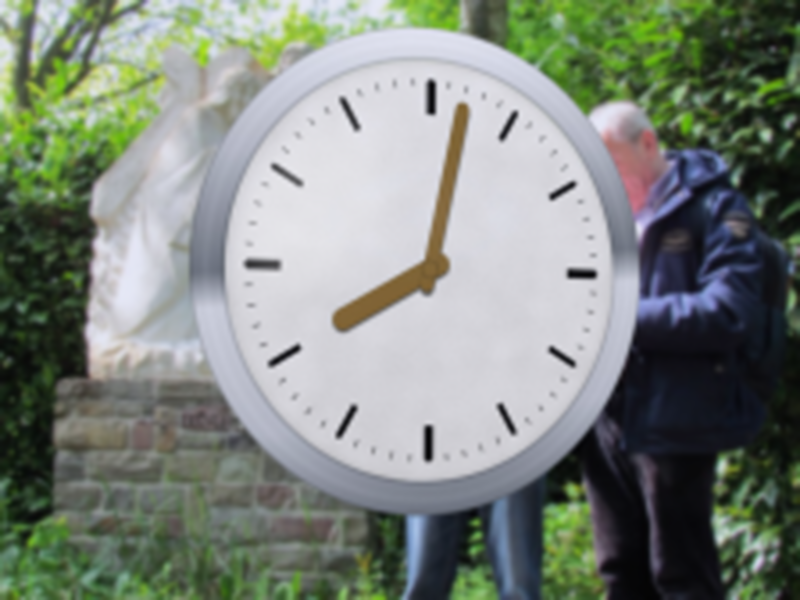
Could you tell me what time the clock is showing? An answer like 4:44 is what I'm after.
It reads 8:02
